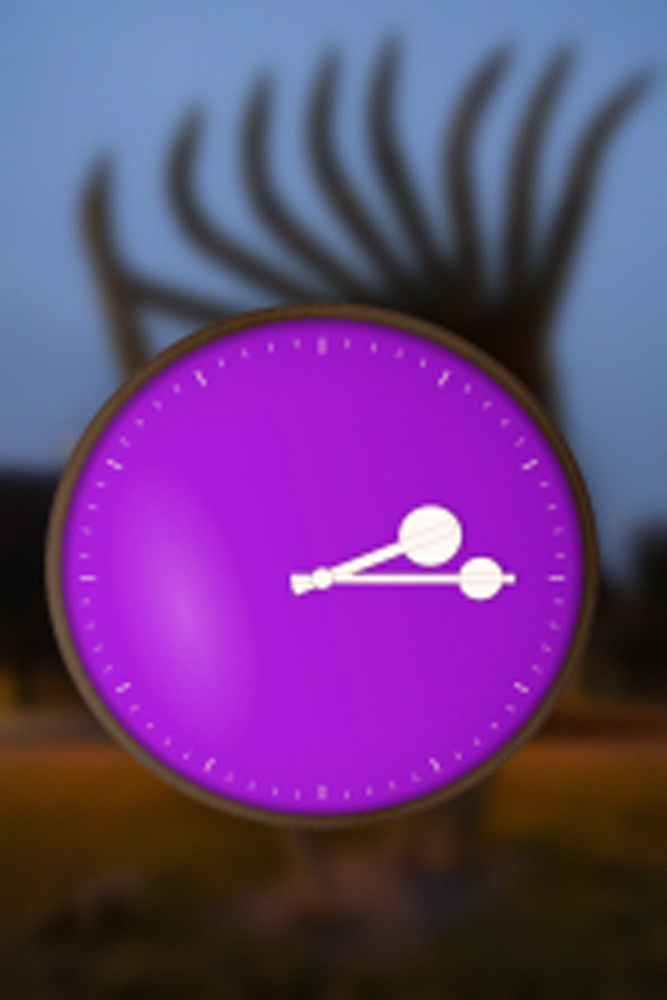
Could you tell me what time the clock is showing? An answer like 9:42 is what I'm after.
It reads 2:15
